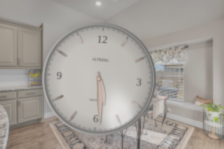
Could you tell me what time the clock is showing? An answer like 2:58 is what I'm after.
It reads 5:29
